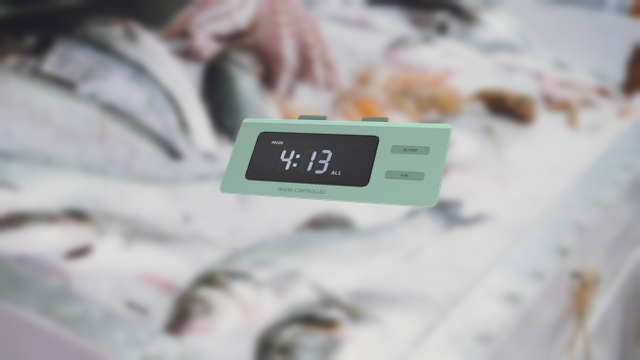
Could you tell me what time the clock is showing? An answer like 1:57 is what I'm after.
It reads 4:13
